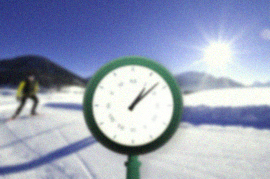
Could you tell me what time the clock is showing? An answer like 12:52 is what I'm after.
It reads 1:08
